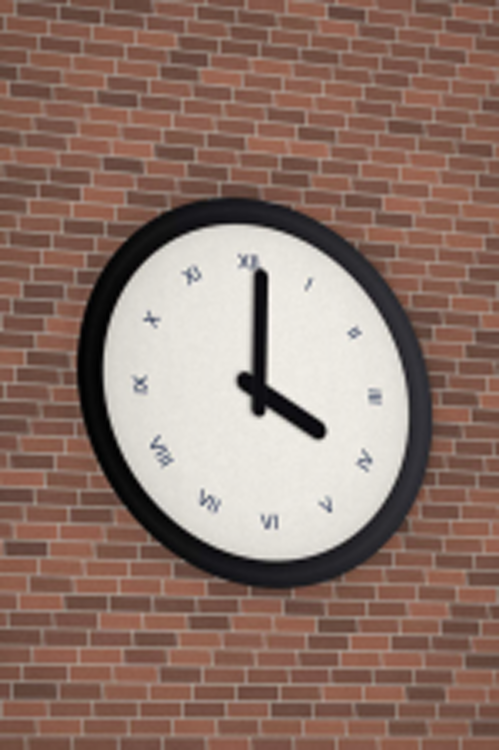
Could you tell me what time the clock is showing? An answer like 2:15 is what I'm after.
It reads 4:01
